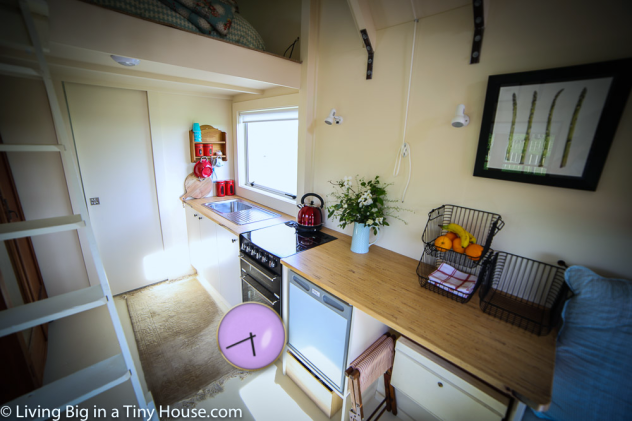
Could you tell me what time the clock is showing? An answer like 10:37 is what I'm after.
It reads 5:41
